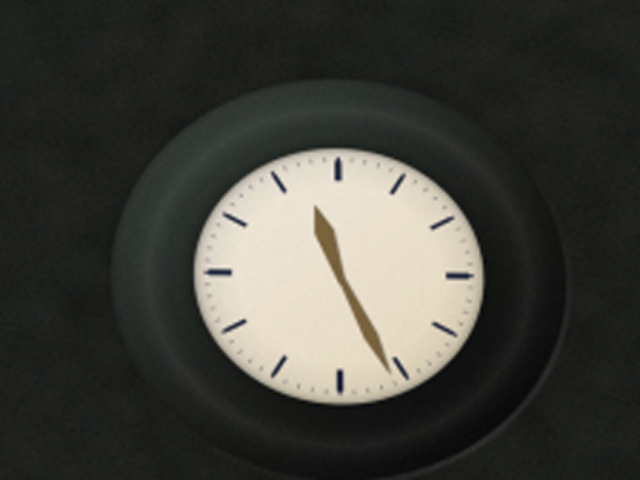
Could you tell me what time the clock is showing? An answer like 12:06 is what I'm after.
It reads 11:26
